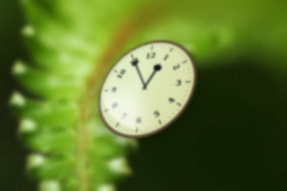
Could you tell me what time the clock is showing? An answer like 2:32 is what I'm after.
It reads 12:55
